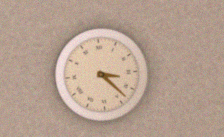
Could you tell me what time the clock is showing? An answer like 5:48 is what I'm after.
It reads 3:23
